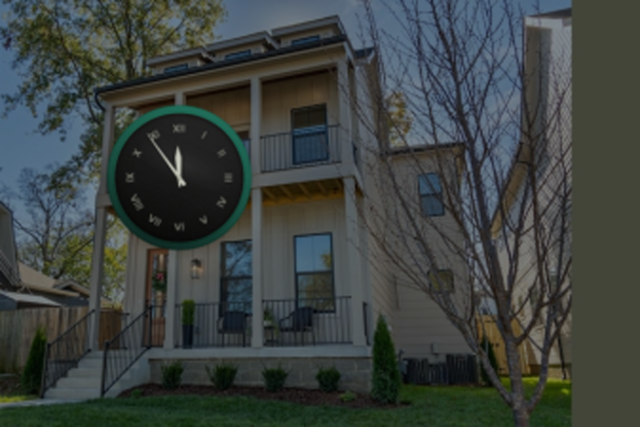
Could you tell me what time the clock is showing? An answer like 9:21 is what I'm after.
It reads 11:54
